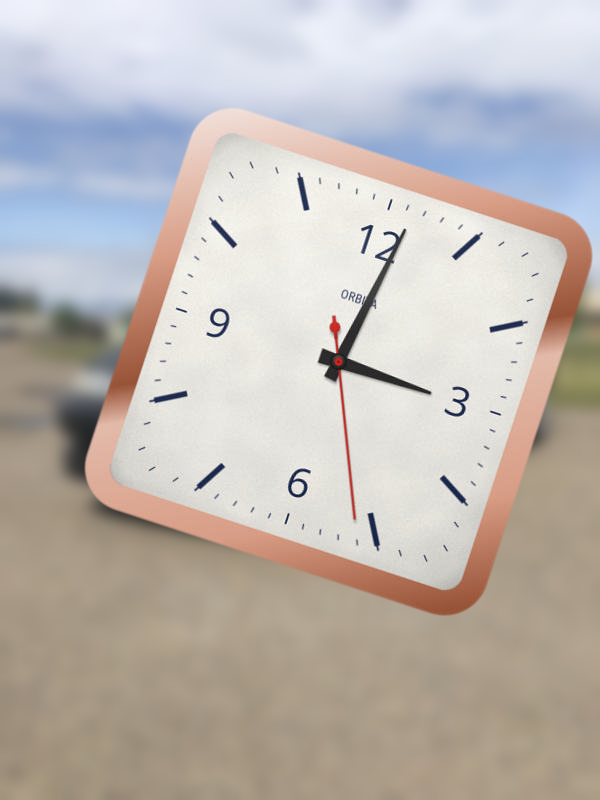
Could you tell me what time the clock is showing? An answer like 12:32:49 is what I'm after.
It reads 3:01:26
